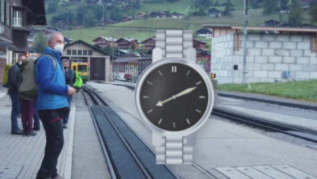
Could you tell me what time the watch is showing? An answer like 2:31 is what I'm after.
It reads 8:11
